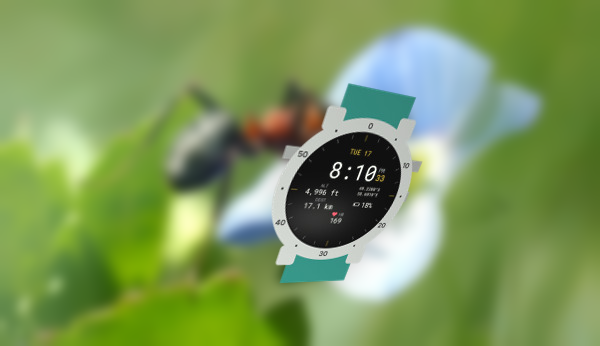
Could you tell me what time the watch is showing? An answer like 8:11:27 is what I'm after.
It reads 8:10:33
